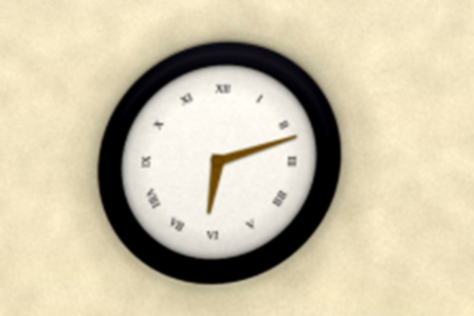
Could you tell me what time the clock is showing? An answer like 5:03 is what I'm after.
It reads 6:12
